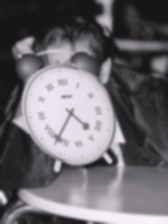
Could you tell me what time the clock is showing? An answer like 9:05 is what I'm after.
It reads 4:37
